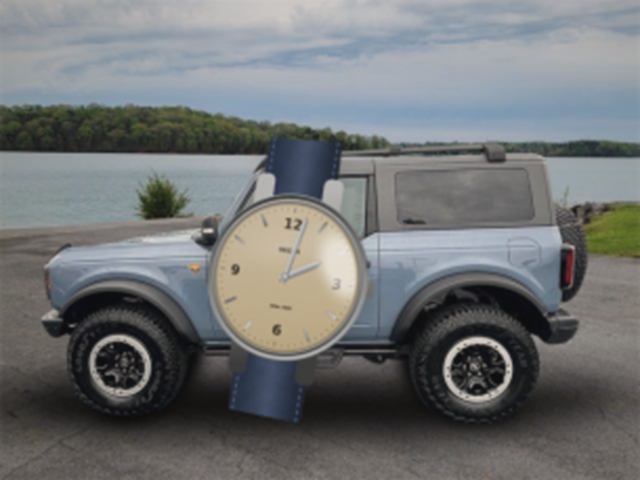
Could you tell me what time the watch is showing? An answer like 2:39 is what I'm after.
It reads 2:02
